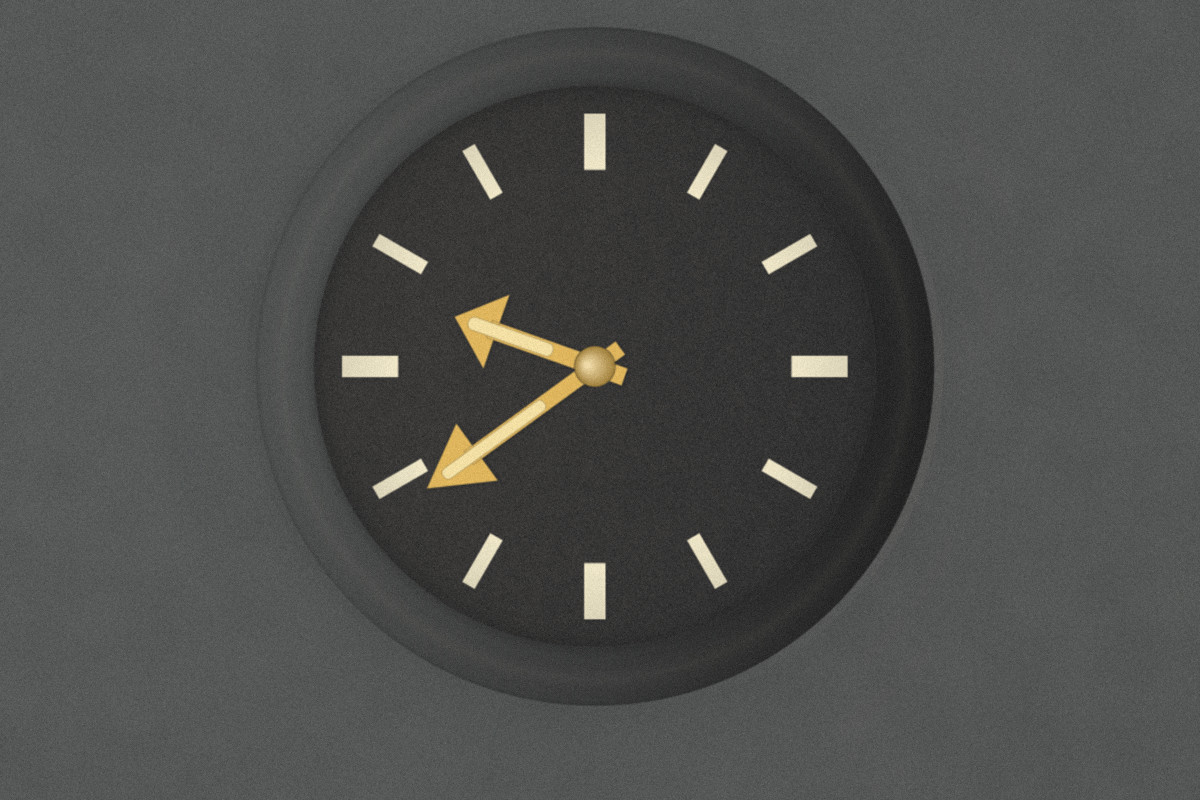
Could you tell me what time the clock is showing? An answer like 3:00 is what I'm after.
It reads 9:39
